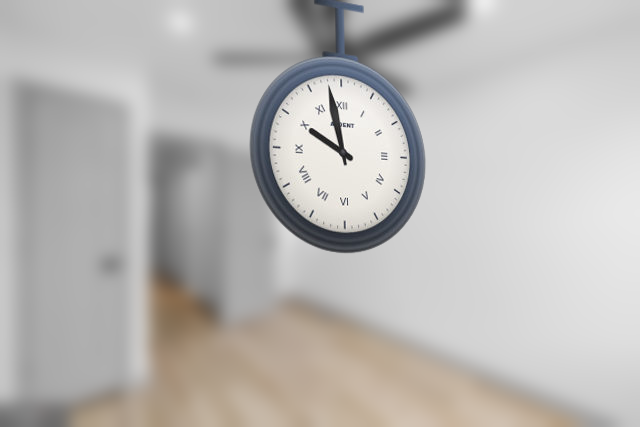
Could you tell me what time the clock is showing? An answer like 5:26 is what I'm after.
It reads 9:58
